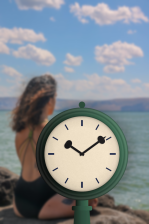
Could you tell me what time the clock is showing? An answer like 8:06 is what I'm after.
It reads 10:09
